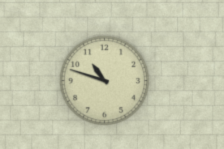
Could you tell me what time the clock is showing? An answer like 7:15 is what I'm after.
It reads 10:48
